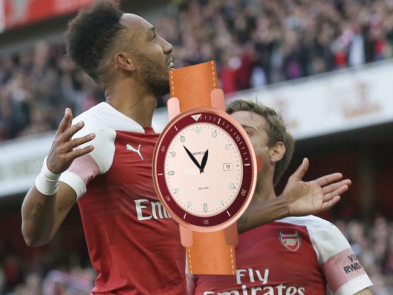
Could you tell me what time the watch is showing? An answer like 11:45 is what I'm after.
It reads 12:54
